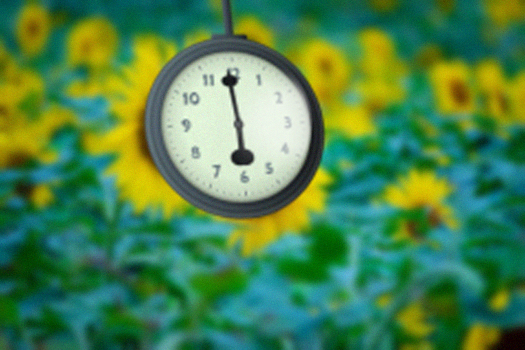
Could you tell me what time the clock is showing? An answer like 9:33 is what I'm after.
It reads 5:59
